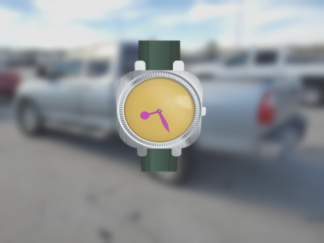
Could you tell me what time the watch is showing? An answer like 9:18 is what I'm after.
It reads 8:26
